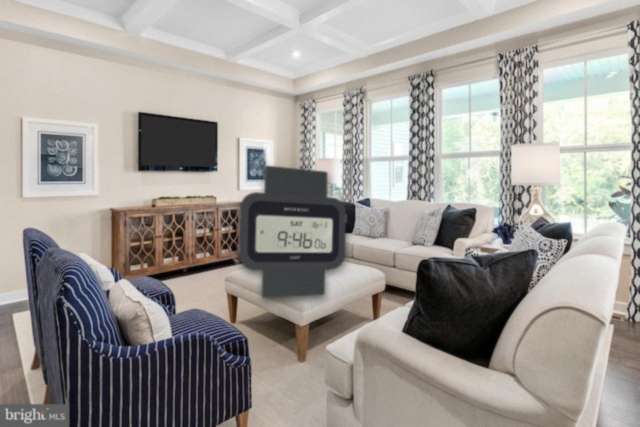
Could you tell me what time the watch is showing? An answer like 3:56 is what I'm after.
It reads 9:46
